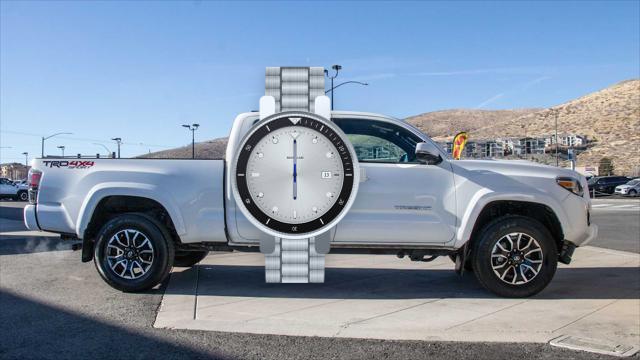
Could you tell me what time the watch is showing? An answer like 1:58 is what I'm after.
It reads 6:00
